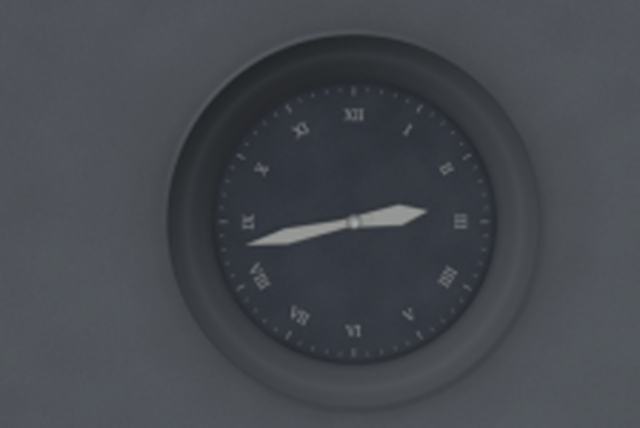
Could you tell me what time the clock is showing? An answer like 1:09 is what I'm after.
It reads 2:43
